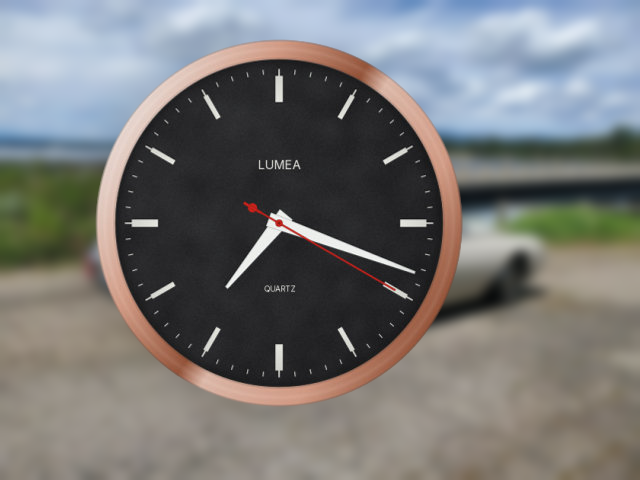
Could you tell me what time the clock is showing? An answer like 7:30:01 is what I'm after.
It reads 7:18:20
